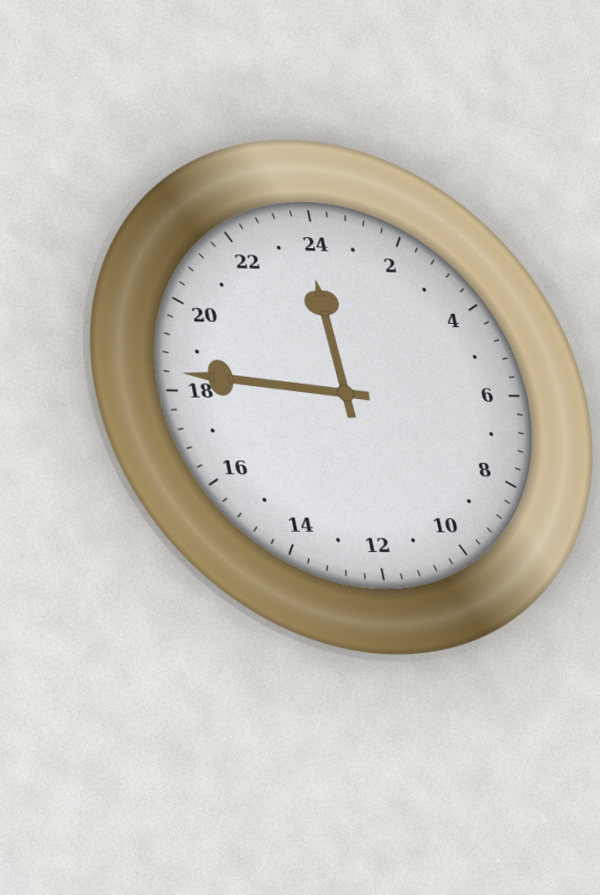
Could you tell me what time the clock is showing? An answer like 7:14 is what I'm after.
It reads 23:46
